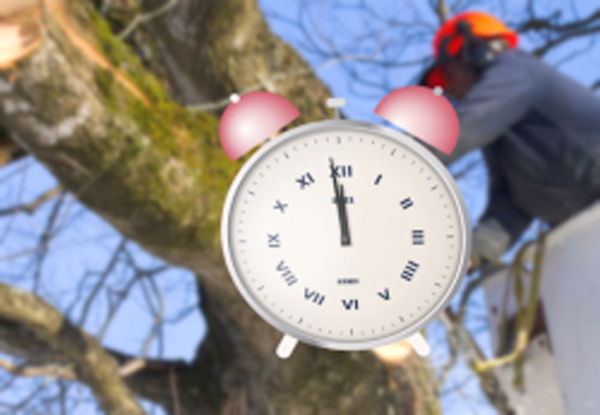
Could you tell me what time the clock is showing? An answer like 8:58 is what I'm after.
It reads 11:59
